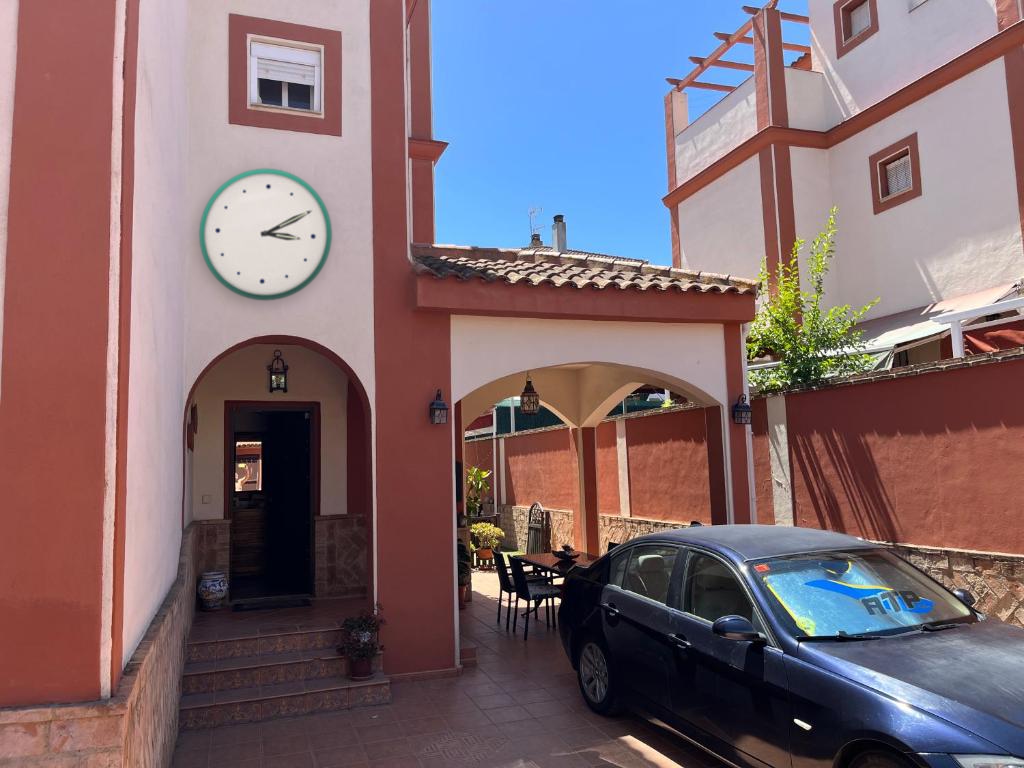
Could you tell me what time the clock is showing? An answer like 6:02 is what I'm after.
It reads 3:10
